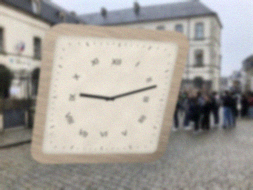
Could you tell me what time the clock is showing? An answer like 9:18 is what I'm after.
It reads 9:12
